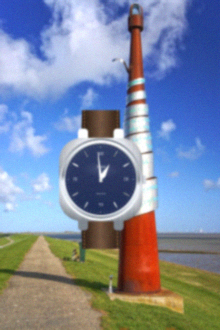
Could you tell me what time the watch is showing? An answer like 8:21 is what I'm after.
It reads 12:59
